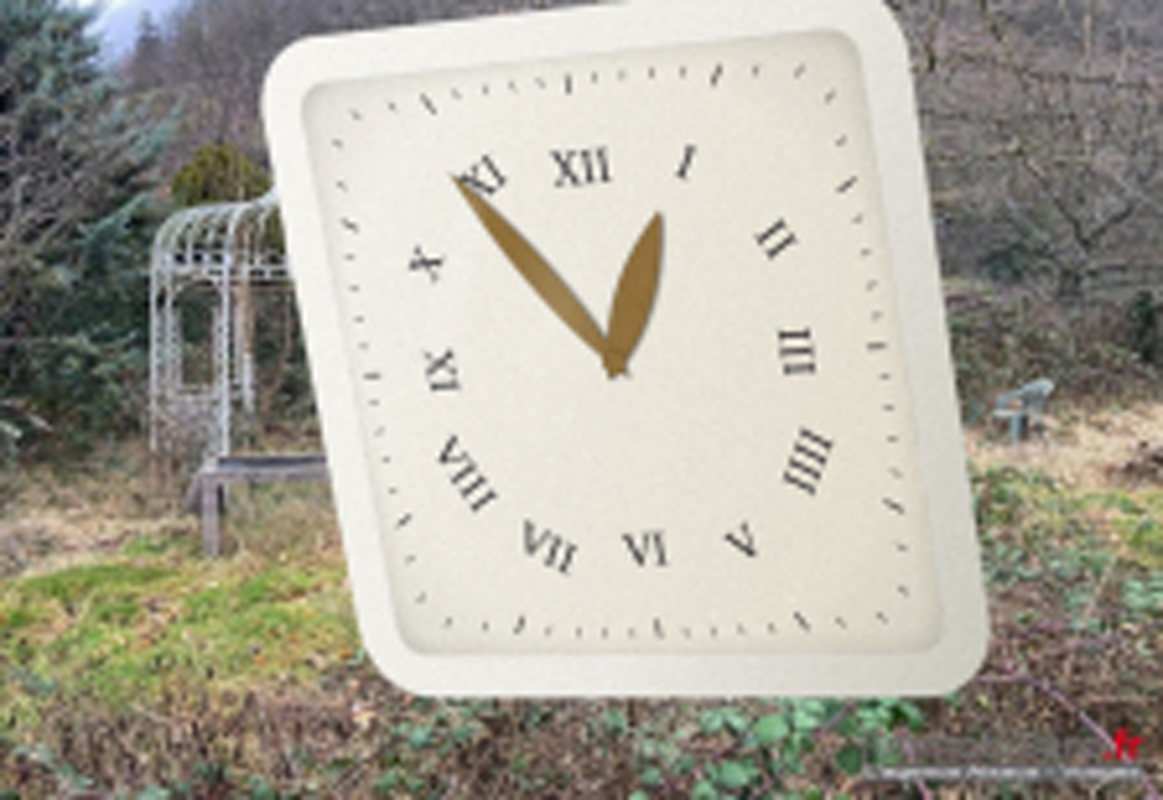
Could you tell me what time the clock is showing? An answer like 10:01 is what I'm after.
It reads 12:54
